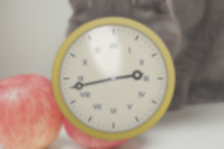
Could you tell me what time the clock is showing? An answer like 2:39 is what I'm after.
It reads 2:43
